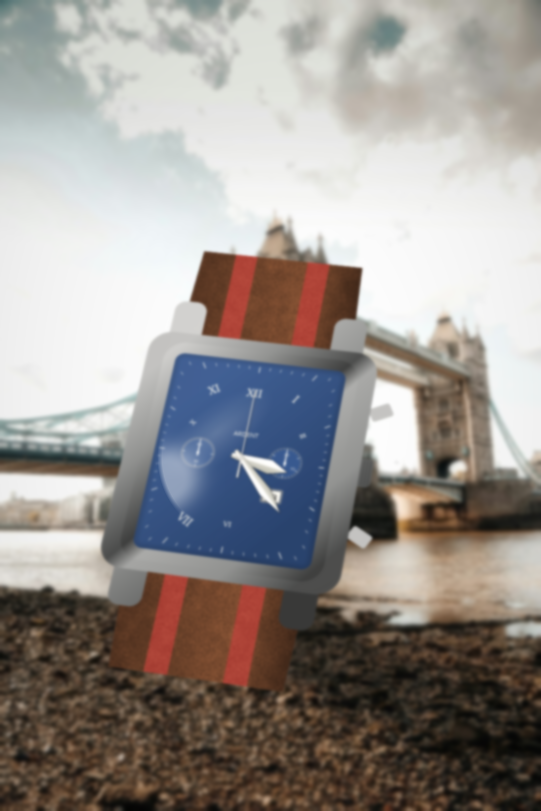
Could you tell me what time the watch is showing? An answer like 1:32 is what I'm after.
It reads 3:23
